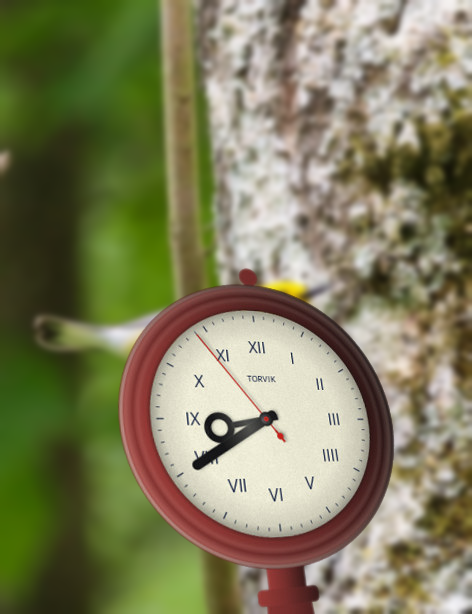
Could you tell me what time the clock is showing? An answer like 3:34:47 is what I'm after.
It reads 8:39:54
